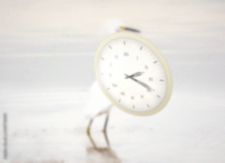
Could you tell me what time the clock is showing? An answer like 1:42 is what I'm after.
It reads 2:19
